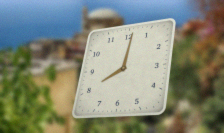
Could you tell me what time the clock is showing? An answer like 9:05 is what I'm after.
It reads 8:01
